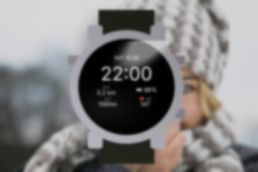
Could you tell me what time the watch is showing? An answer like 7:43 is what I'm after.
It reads 22:00
